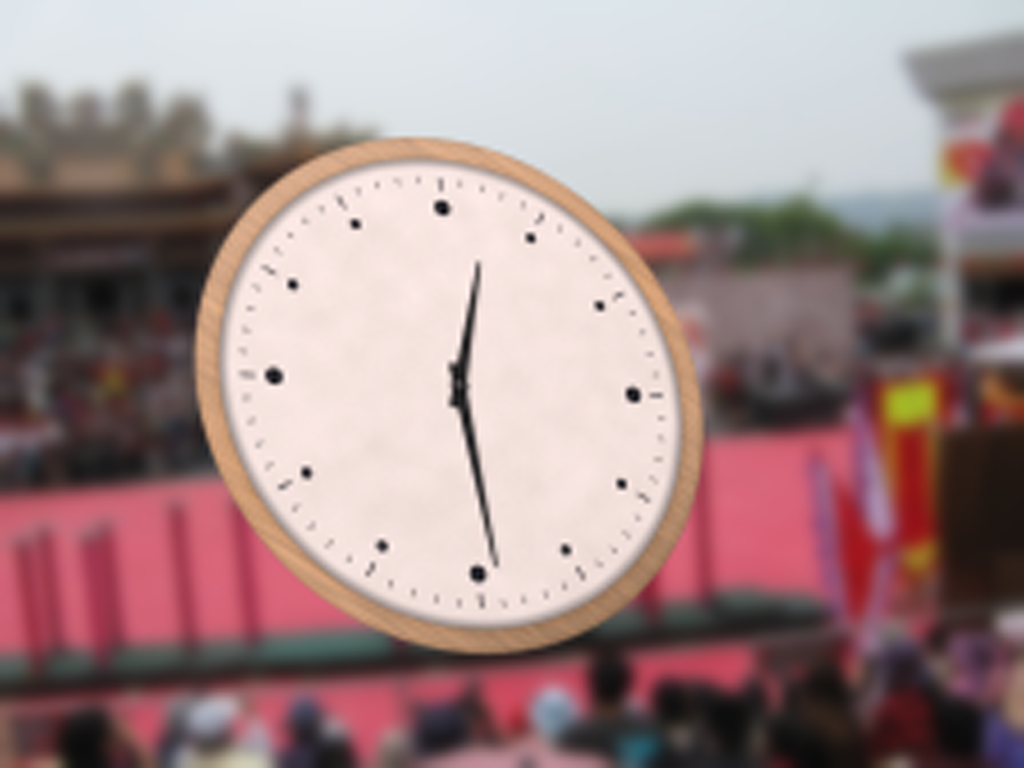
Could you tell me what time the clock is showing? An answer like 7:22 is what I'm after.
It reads 12:29
